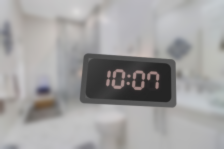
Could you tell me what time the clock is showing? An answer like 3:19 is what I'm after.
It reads 10:07
